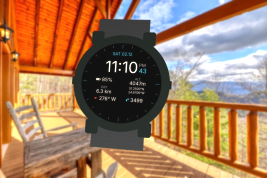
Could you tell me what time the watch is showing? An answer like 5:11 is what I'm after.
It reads 11:10
